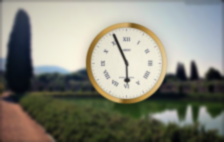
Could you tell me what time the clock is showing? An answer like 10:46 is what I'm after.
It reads 5:56
